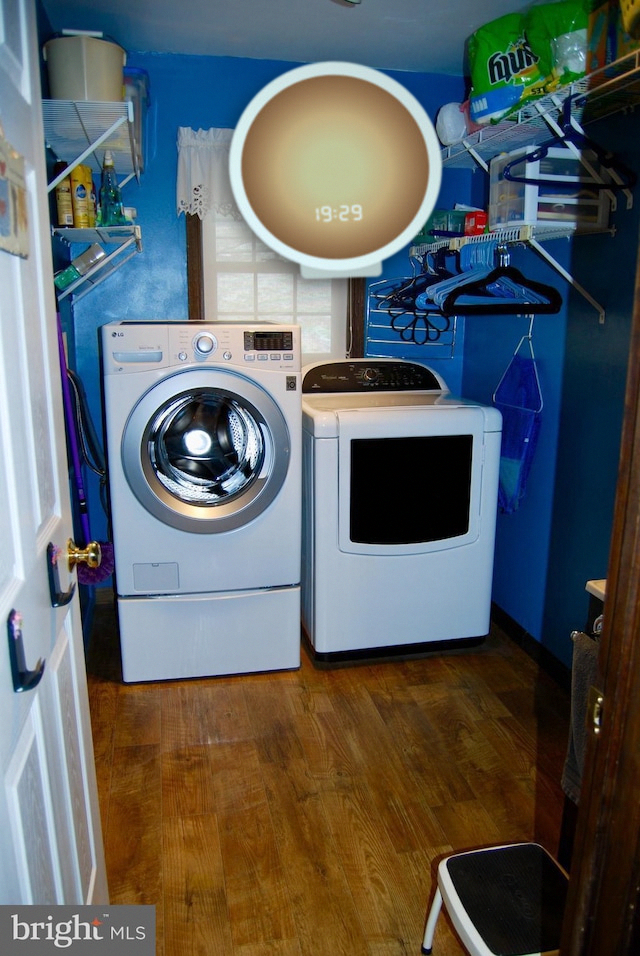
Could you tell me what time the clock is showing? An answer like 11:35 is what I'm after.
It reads 19:29
